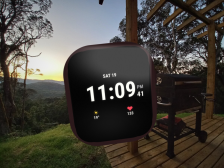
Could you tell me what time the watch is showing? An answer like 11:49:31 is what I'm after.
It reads 11:09:41
